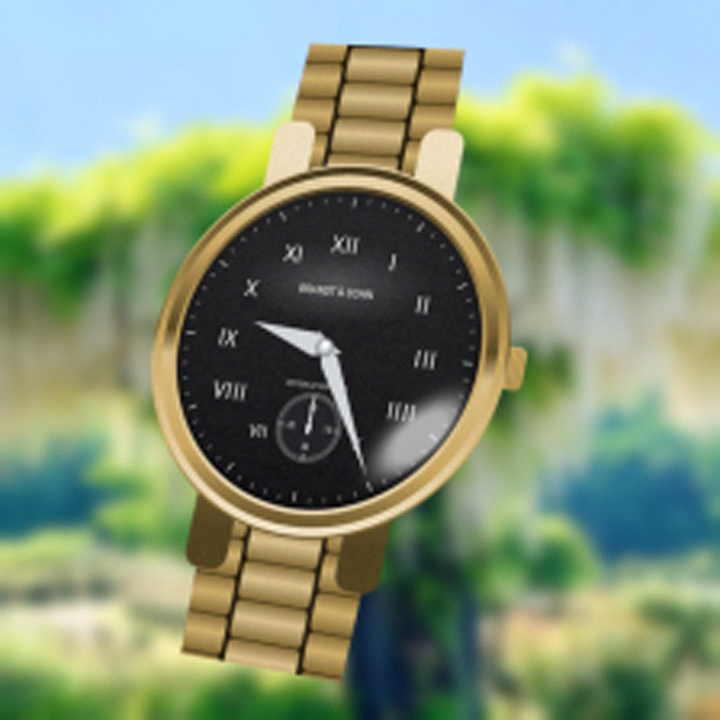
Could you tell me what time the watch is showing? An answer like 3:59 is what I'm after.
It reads 9:25
